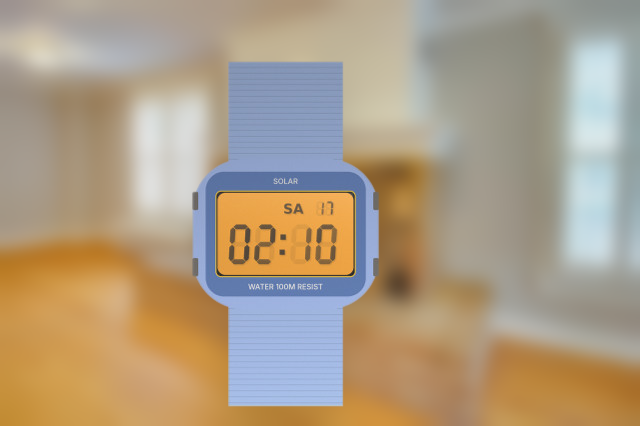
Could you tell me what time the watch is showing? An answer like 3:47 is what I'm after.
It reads 2:10
